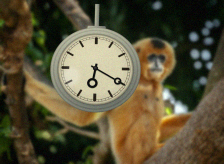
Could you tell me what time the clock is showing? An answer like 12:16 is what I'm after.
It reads 6:20
